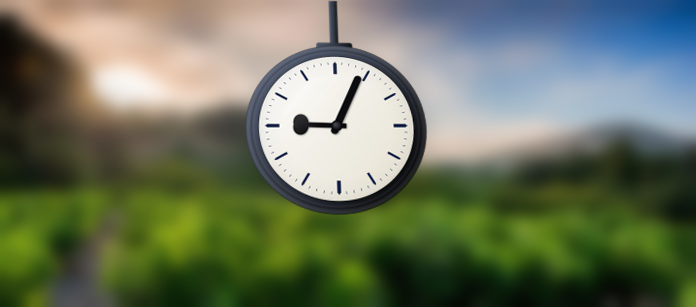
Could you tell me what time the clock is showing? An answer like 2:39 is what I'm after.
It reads 9:04
